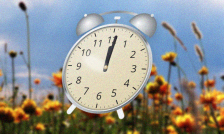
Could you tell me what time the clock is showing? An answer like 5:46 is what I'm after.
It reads 12:01
